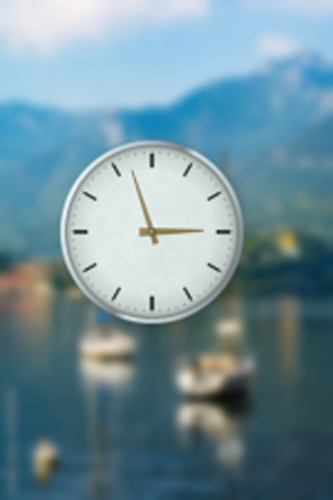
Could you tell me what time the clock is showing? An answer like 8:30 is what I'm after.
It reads 2:57
